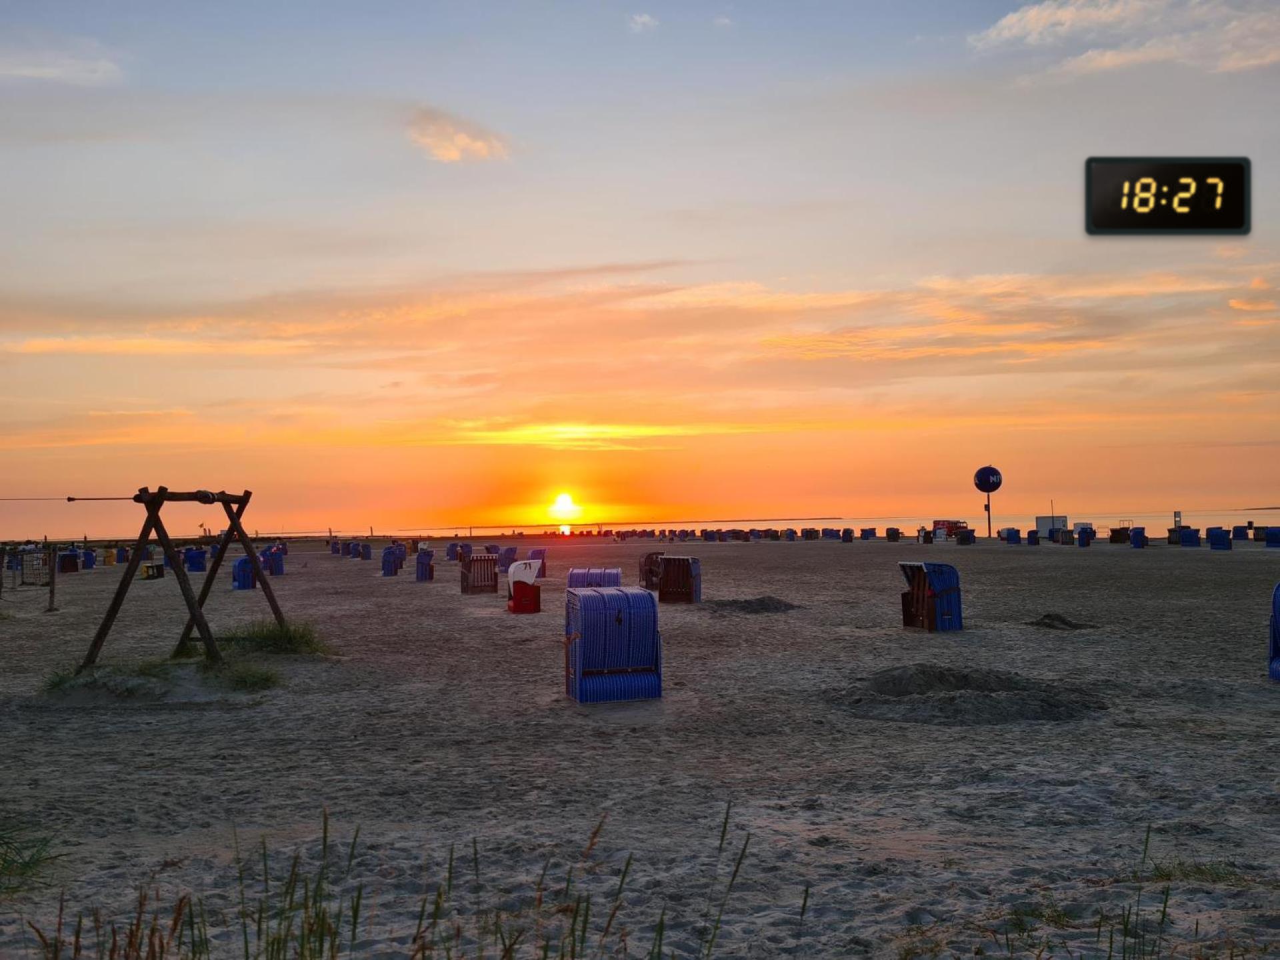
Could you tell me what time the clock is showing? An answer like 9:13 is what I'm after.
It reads 18:27
